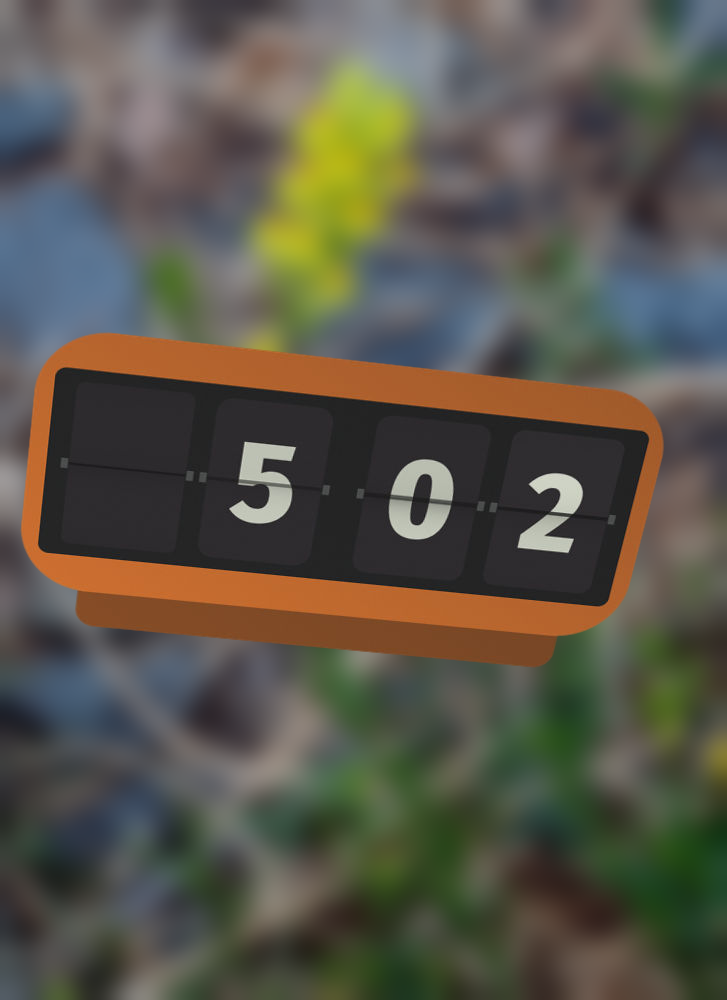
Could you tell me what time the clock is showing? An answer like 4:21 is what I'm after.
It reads 5:02
